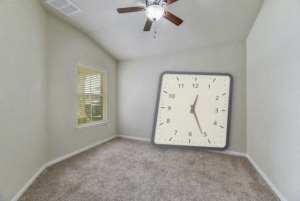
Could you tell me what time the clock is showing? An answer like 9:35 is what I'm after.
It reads 12:26
